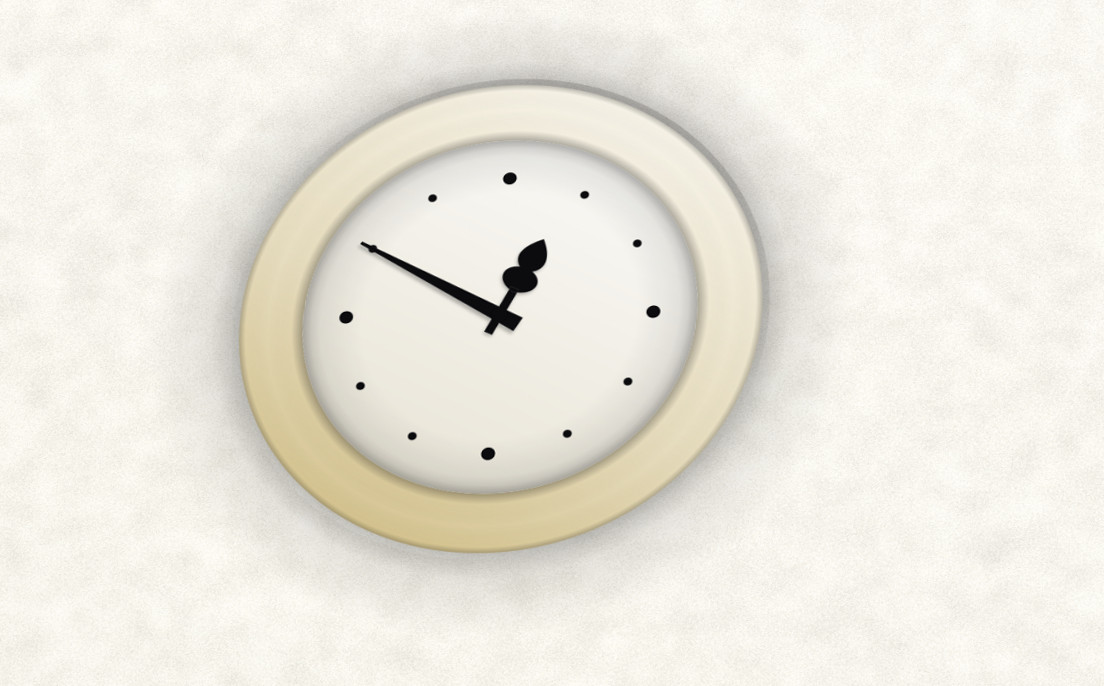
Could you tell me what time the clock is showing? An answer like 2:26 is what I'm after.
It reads 12:50
